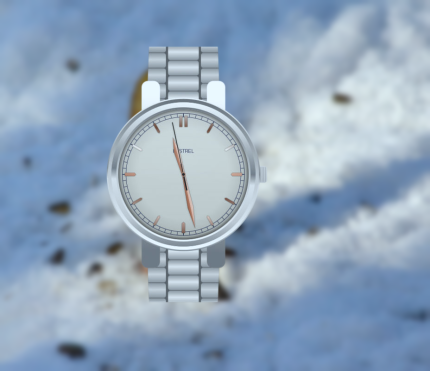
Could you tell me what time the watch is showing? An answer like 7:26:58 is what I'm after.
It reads 11:27:58
